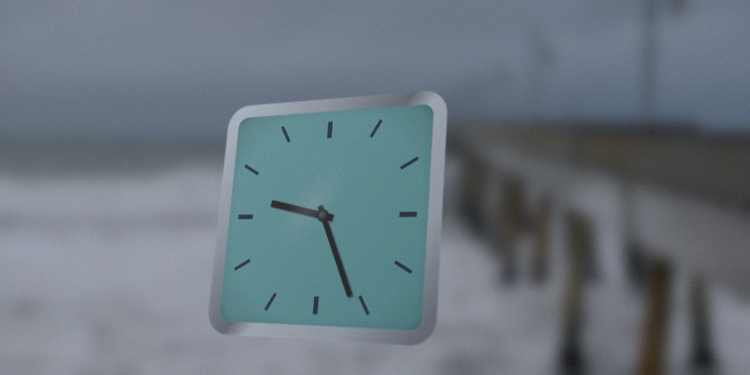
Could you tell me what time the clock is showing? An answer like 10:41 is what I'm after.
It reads 9:26
